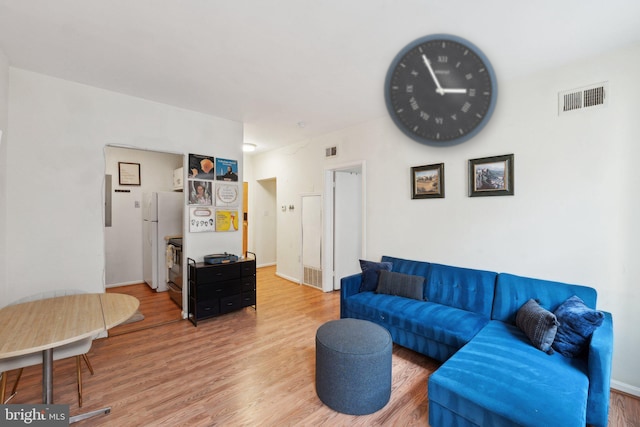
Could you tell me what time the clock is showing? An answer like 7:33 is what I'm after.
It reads 2:55
